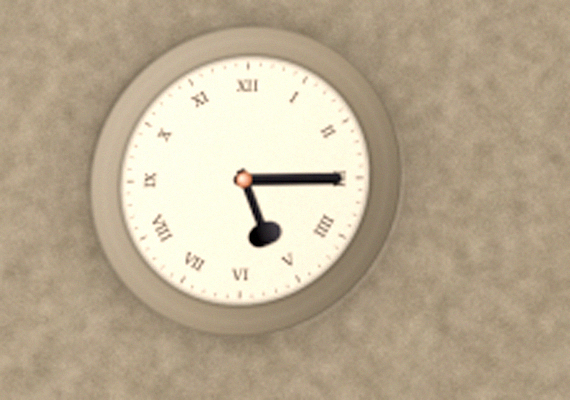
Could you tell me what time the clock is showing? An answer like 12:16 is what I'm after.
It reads 5:15
